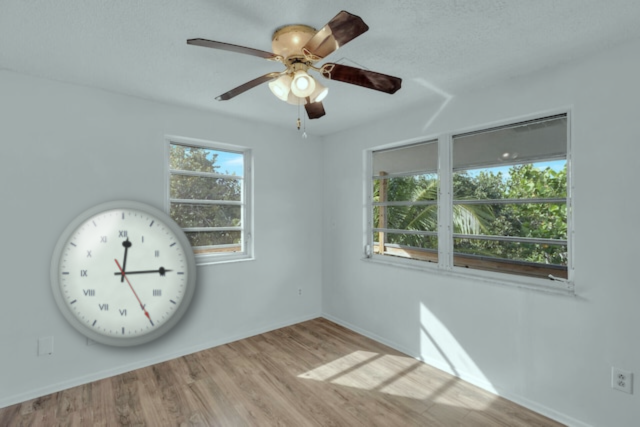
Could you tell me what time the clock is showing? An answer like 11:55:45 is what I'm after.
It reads 12:14:25
